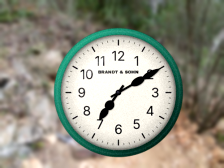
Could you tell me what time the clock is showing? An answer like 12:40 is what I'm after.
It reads 7:10
